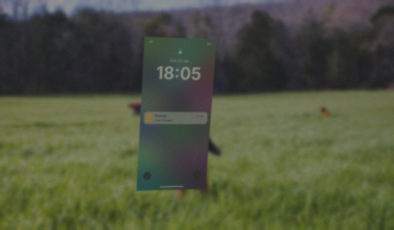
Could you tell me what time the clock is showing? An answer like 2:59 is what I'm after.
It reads 18:05
